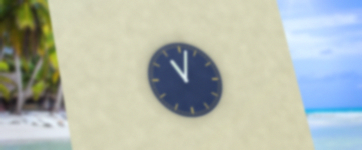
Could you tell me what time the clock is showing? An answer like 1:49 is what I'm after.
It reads 11:02
